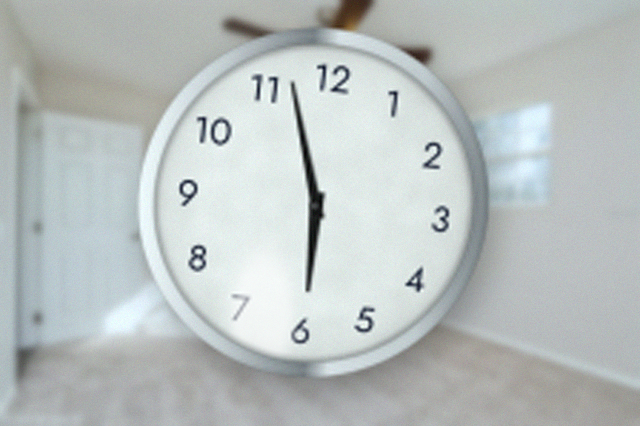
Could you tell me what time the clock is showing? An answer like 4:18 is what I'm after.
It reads 5:57
